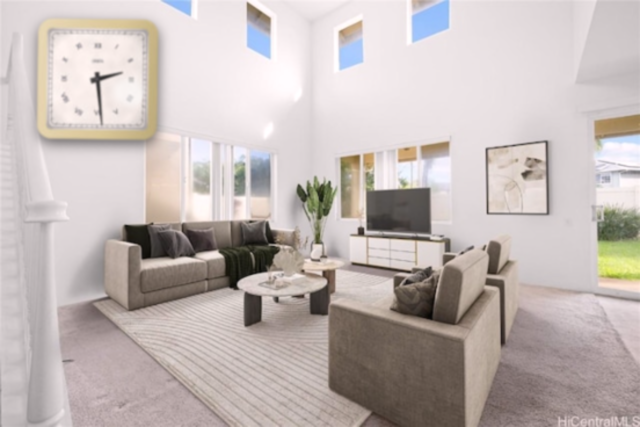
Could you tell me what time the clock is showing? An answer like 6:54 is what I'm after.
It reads 2:29
